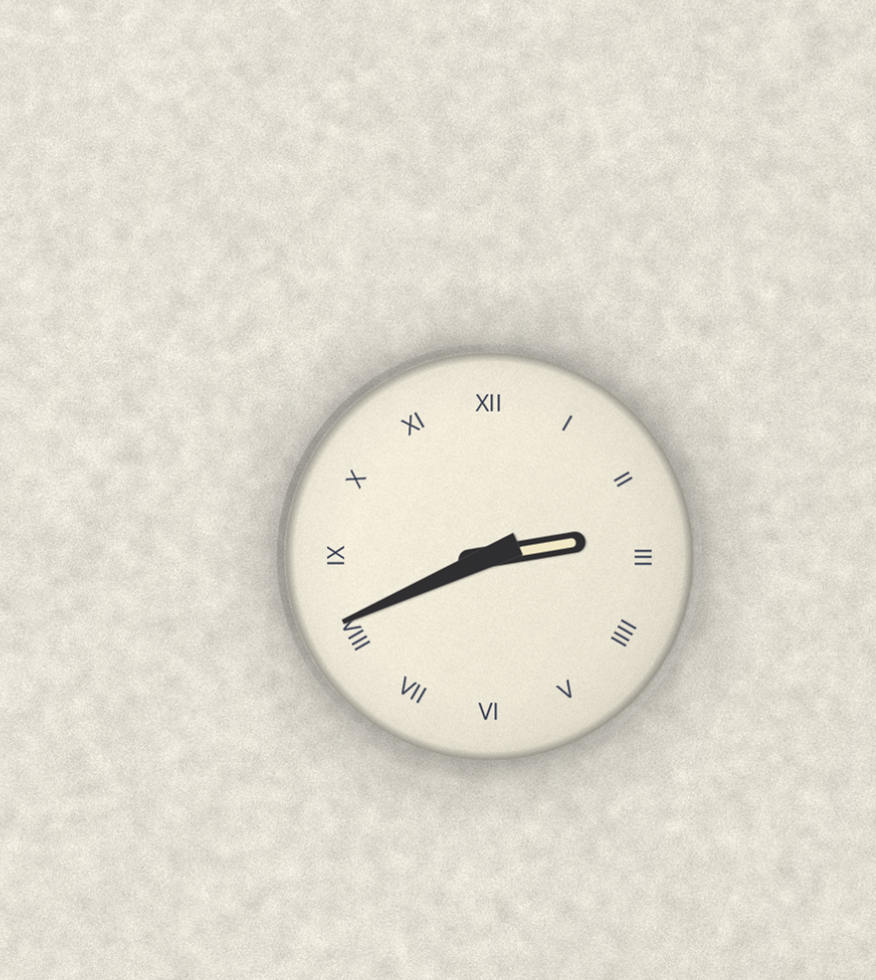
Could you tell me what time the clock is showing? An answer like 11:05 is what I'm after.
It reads 2:41
